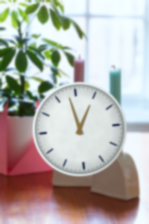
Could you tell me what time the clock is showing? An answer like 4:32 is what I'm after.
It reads 12:58
